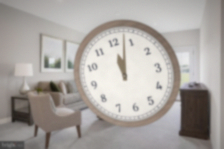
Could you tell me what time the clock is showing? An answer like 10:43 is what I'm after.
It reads 12:03
